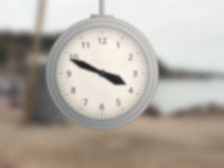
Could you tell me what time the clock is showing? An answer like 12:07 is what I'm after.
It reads 3:49
